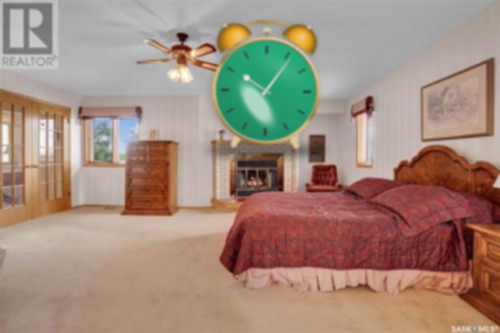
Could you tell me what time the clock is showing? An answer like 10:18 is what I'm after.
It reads 10:06
